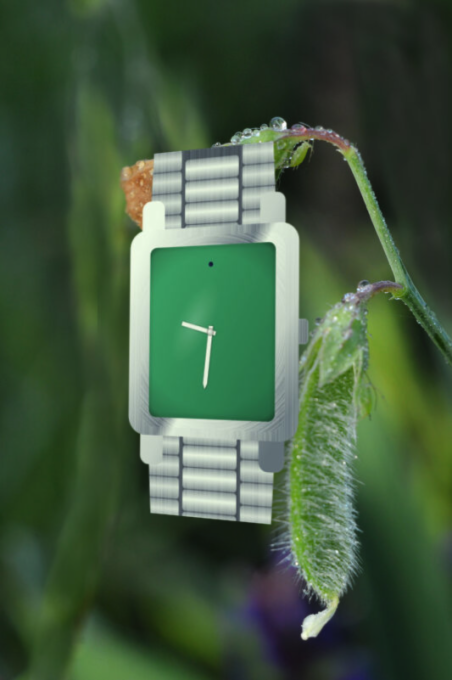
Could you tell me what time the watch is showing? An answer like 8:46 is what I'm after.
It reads 9:31
